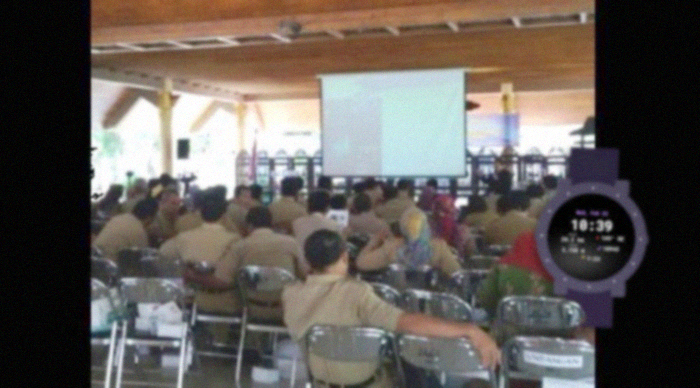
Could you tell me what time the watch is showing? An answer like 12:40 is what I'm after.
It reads 10:39
